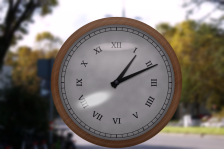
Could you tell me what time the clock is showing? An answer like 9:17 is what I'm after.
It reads 1:11
